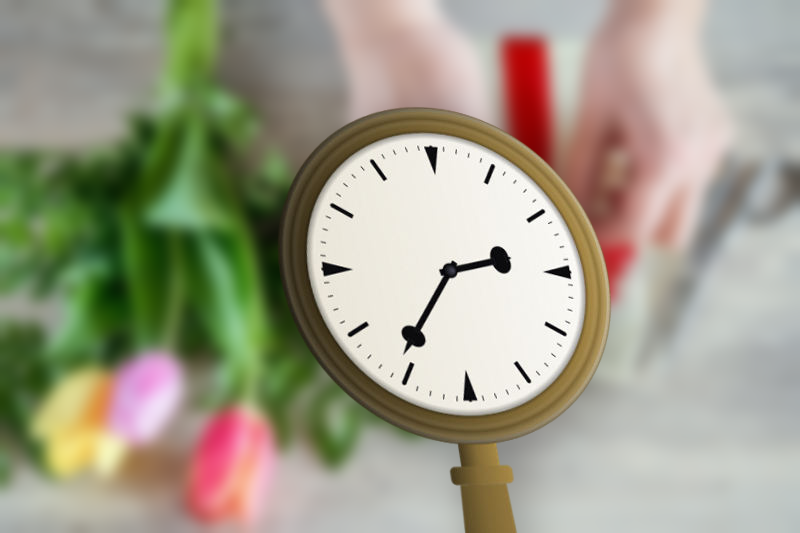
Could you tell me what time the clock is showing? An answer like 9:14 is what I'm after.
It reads 2:36
